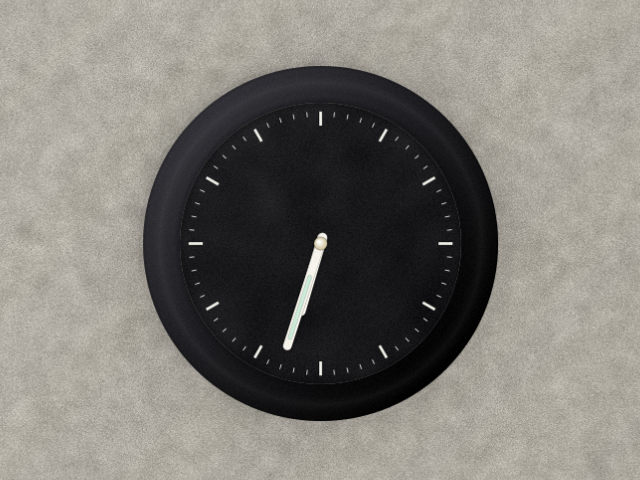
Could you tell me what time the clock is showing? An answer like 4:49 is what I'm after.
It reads 6:33
